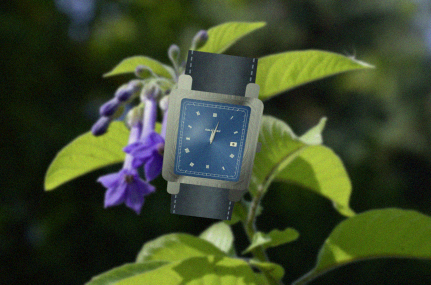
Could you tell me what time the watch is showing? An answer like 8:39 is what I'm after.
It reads 12:02
